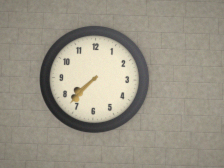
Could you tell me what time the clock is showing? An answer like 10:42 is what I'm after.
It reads 7:37
